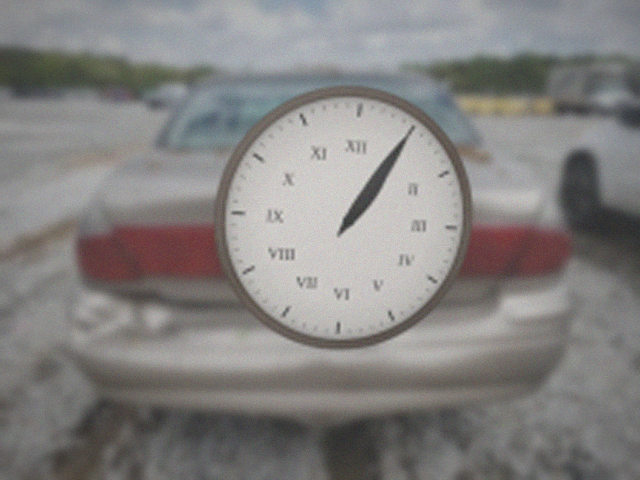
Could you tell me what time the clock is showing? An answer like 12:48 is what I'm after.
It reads 1:05
